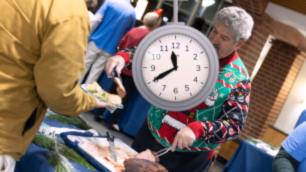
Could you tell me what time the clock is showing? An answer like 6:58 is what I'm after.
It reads 11:40
